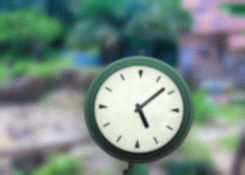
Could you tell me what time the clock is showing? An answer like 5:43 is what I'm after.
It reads 5:08
